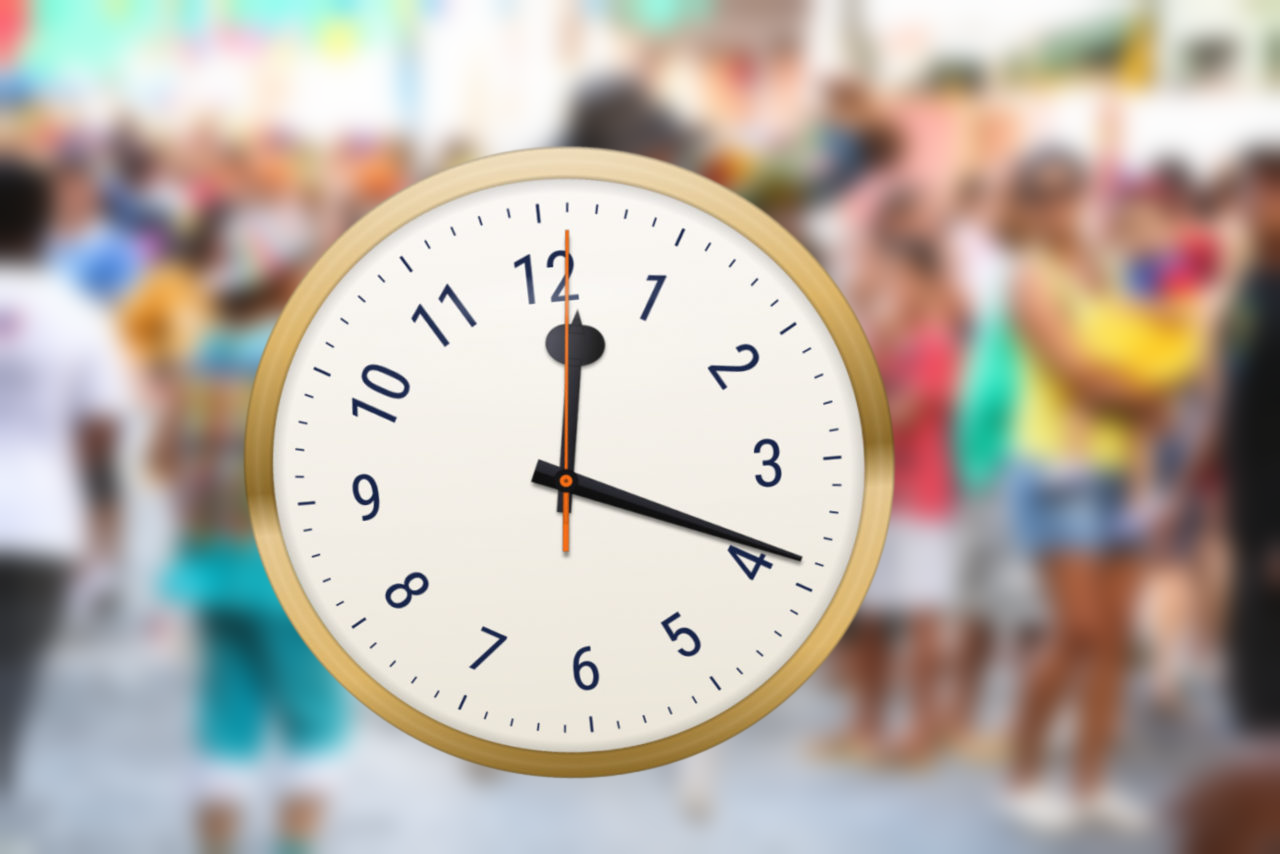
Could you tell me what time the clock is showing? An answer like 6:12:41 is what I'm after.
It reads 12:19:01
